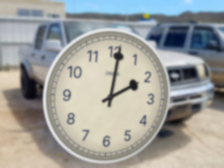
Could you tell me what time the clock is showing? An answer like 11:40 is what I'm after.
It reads 2:01
